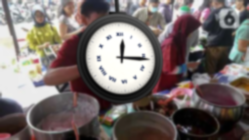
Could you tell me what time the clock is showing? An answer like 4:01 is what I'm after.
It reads 12:16
